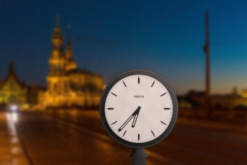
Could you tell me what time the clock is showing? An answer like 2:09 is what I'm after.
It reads 6:37
